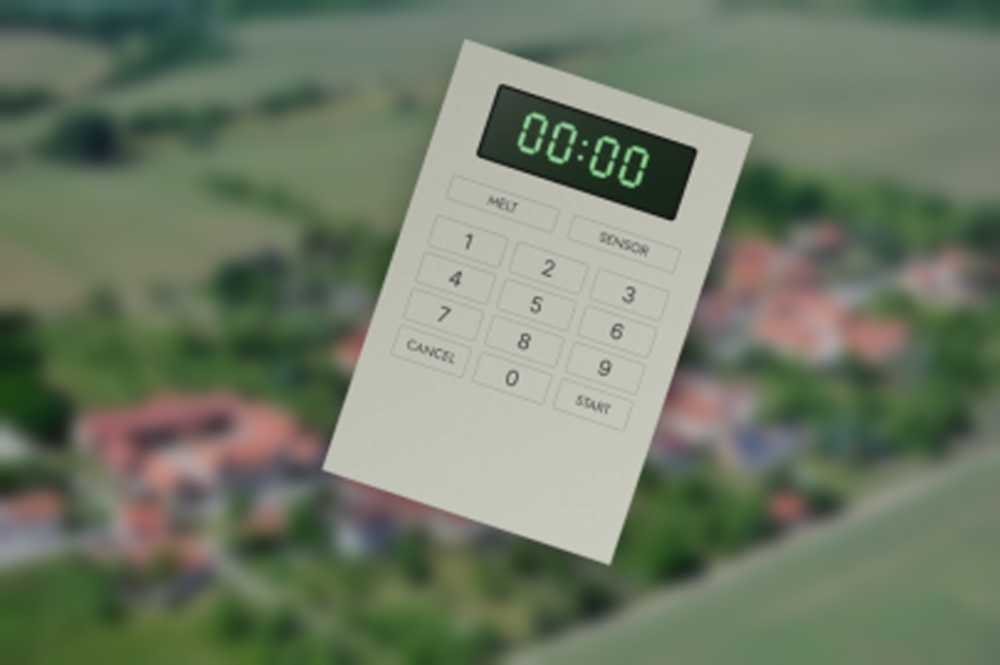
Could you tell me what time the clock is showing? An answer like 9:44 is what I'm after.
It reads 0:00
